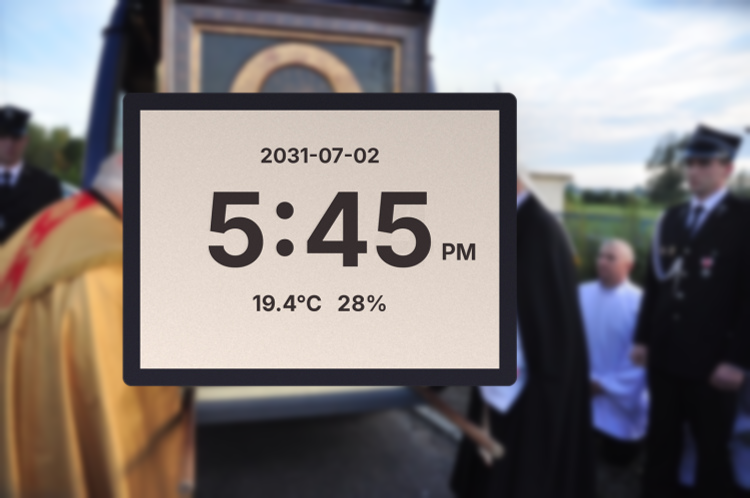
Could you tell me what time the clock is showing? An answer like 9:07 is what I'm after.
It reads 5:45
